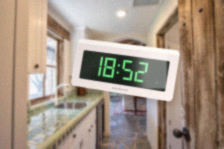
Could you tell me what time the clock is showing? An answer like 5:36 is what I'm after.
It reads 18:52
